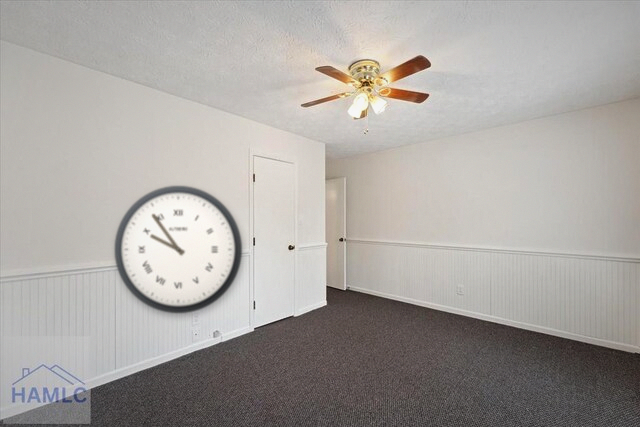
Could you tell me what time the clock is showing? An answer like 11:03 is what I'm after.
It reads 9:54
